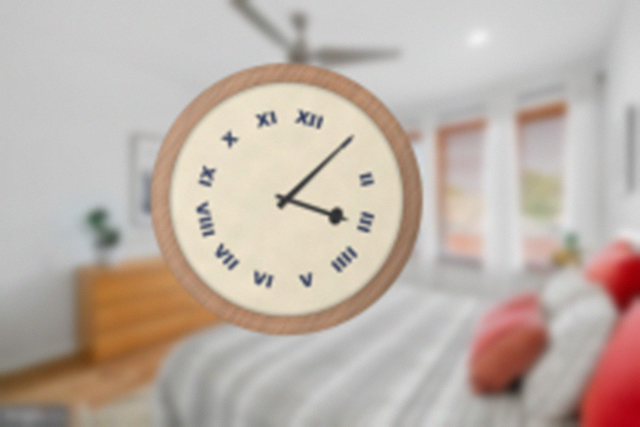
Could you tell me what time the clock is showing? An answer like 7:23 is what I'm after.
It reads 3:05
